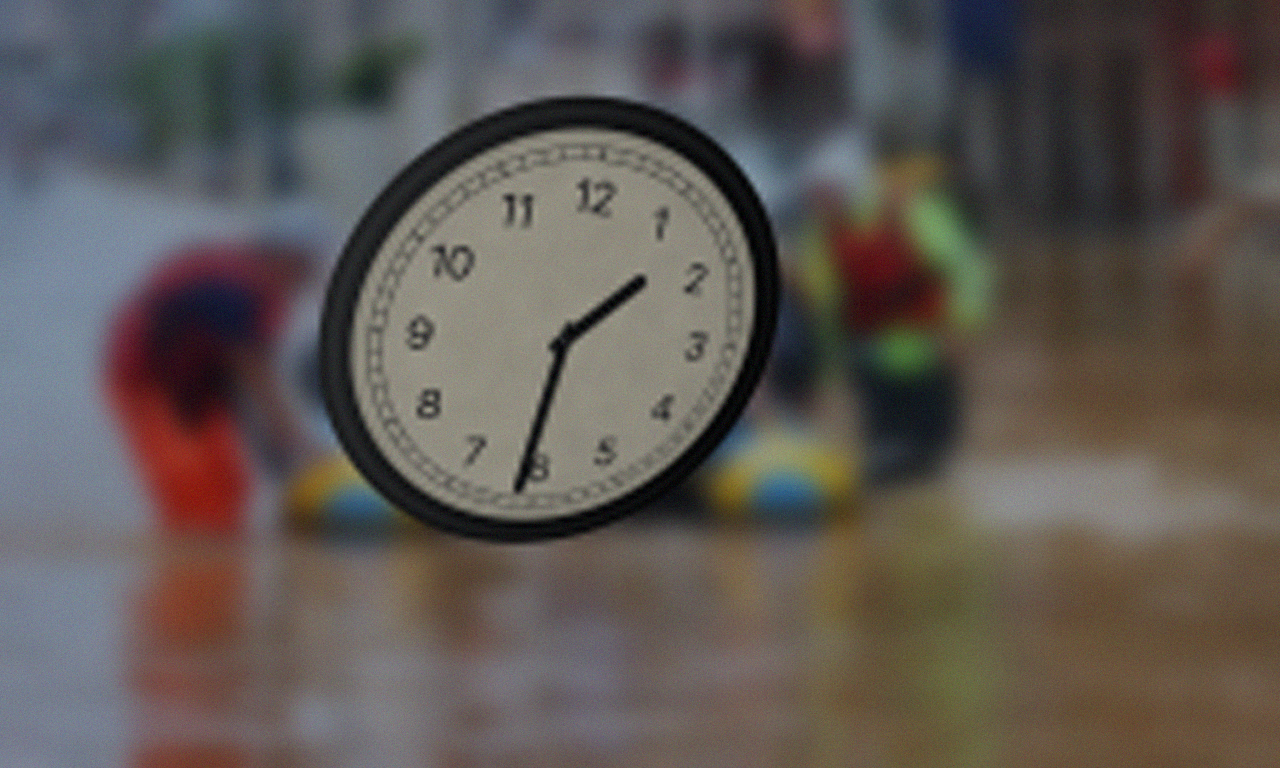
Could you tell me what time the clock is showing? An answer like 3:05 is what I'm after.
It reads 1:31
